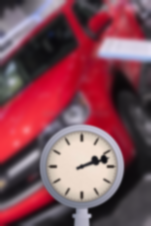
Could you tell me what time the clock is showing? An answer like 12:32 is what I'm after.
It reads 2:12
